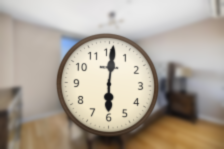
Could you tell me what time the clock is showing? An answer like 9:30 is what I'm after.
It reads 6:01
